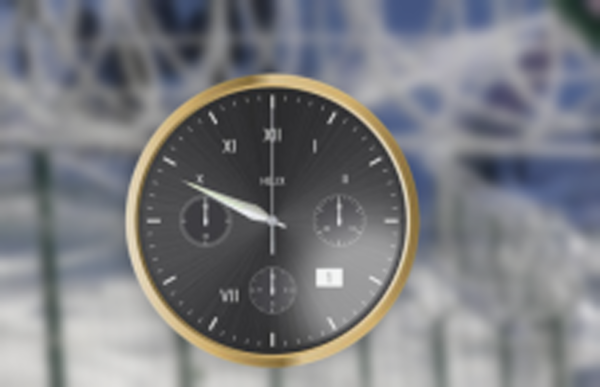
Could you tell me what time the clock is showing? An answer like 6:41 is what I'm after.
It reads 9:49
